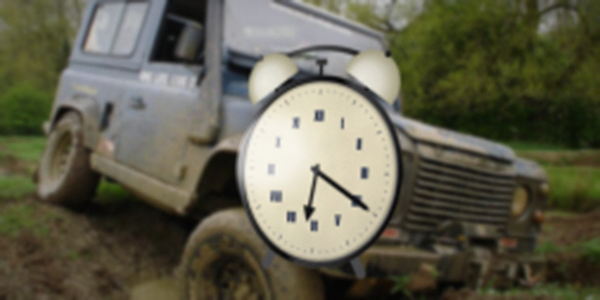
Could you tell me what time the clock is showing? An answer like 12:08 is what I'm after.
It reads 6:20
